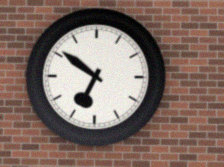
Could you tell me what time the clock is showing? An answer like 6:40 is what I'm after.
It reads 6:51
